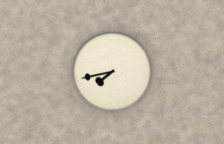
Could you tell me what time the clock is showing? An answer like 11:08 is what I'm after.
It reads 7:43
